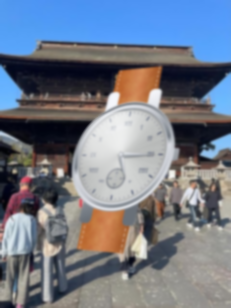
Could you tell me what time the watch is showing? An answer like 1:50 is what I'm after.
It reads 5:15
